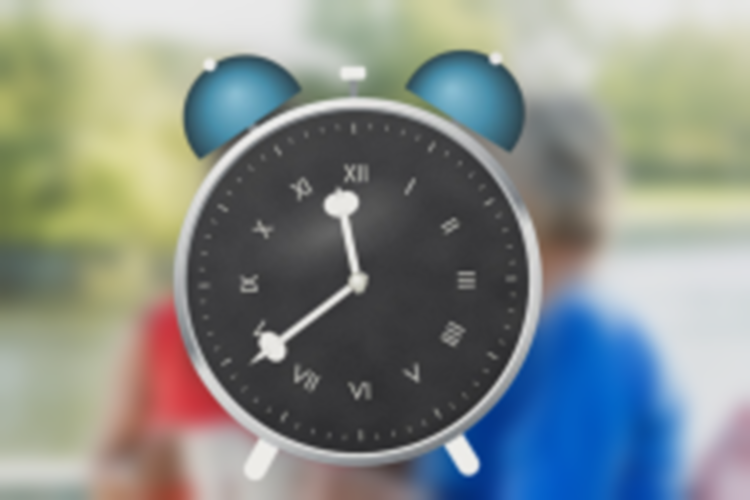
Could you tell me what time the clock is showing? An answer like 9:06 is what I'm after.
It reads 11:39
